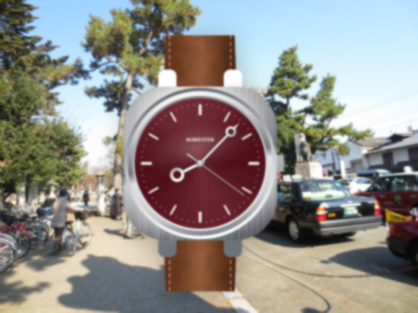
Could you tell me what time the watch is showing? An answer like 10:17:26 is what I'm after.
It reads 8:07:21
